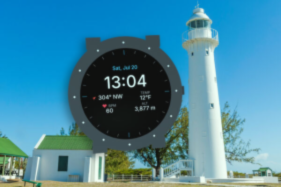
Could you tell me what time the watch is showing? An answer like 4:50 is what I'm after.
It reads 13:04
